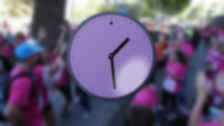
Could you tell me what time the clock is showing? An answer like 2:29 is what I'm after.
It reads 1:29
